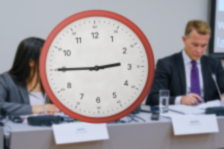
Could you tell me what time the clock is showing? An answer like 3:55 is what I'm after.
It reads 2:45
